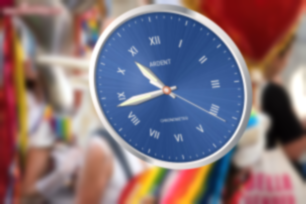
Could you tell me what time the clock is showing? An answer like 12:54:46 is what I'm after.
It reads 10:43:21
